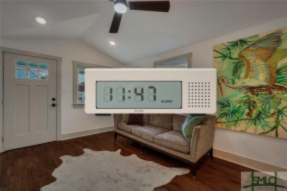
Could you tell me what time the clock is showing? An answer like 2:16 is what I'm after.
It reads 11:47
